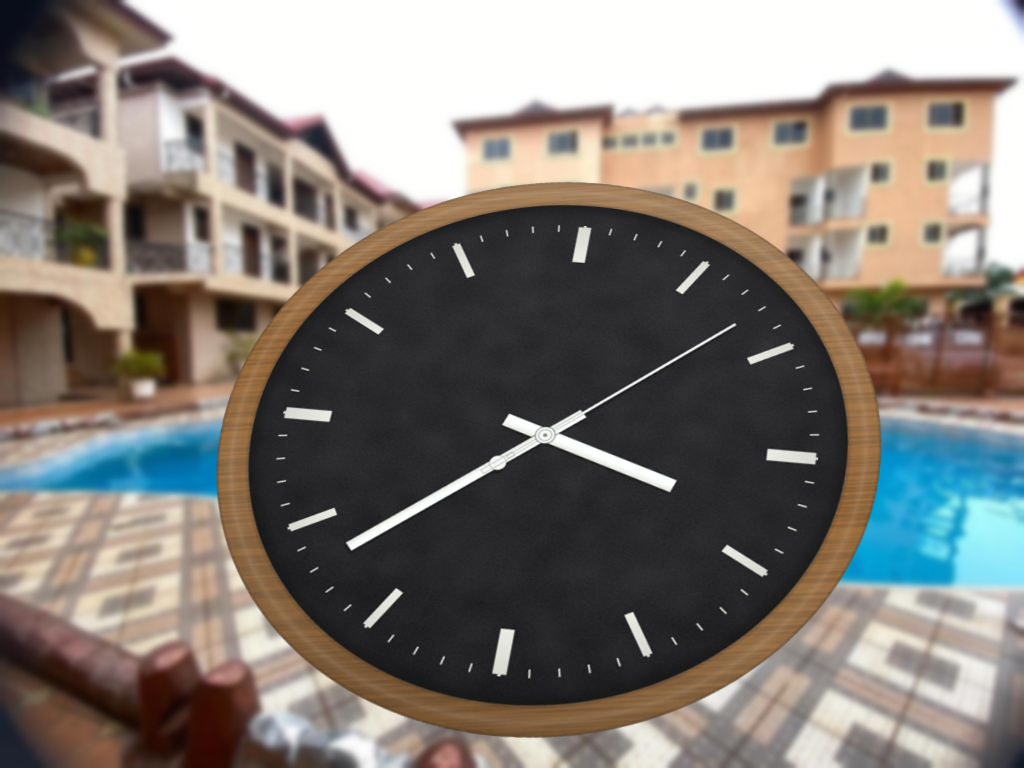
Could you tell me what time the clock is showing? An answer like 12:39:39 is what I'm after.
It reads 3:38:08
